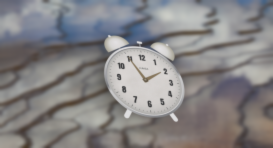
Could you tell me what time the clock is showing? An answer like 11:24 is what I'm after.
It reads 1:55
